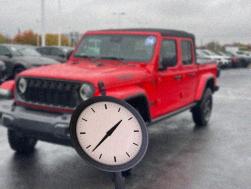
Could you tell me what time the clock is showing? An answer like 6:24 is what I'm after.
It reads 1:38
